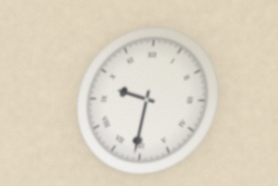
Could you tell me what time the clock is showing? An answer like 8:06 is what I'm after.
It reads 9:31
